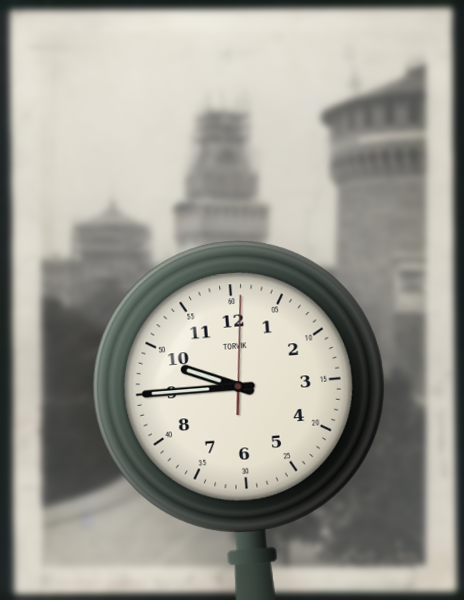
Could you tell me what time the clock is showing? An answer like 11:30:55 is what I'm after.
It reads 9:45:01
